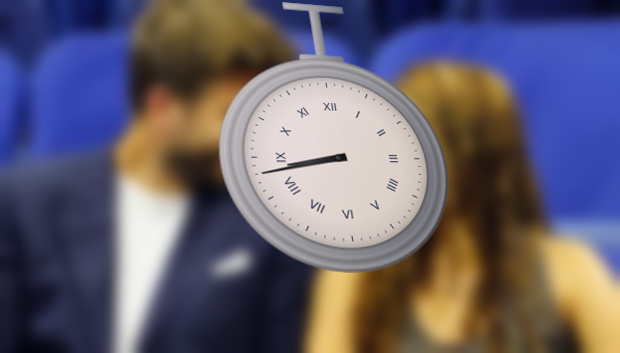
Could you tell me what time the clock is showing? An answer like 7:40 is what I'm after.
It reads 8:43
